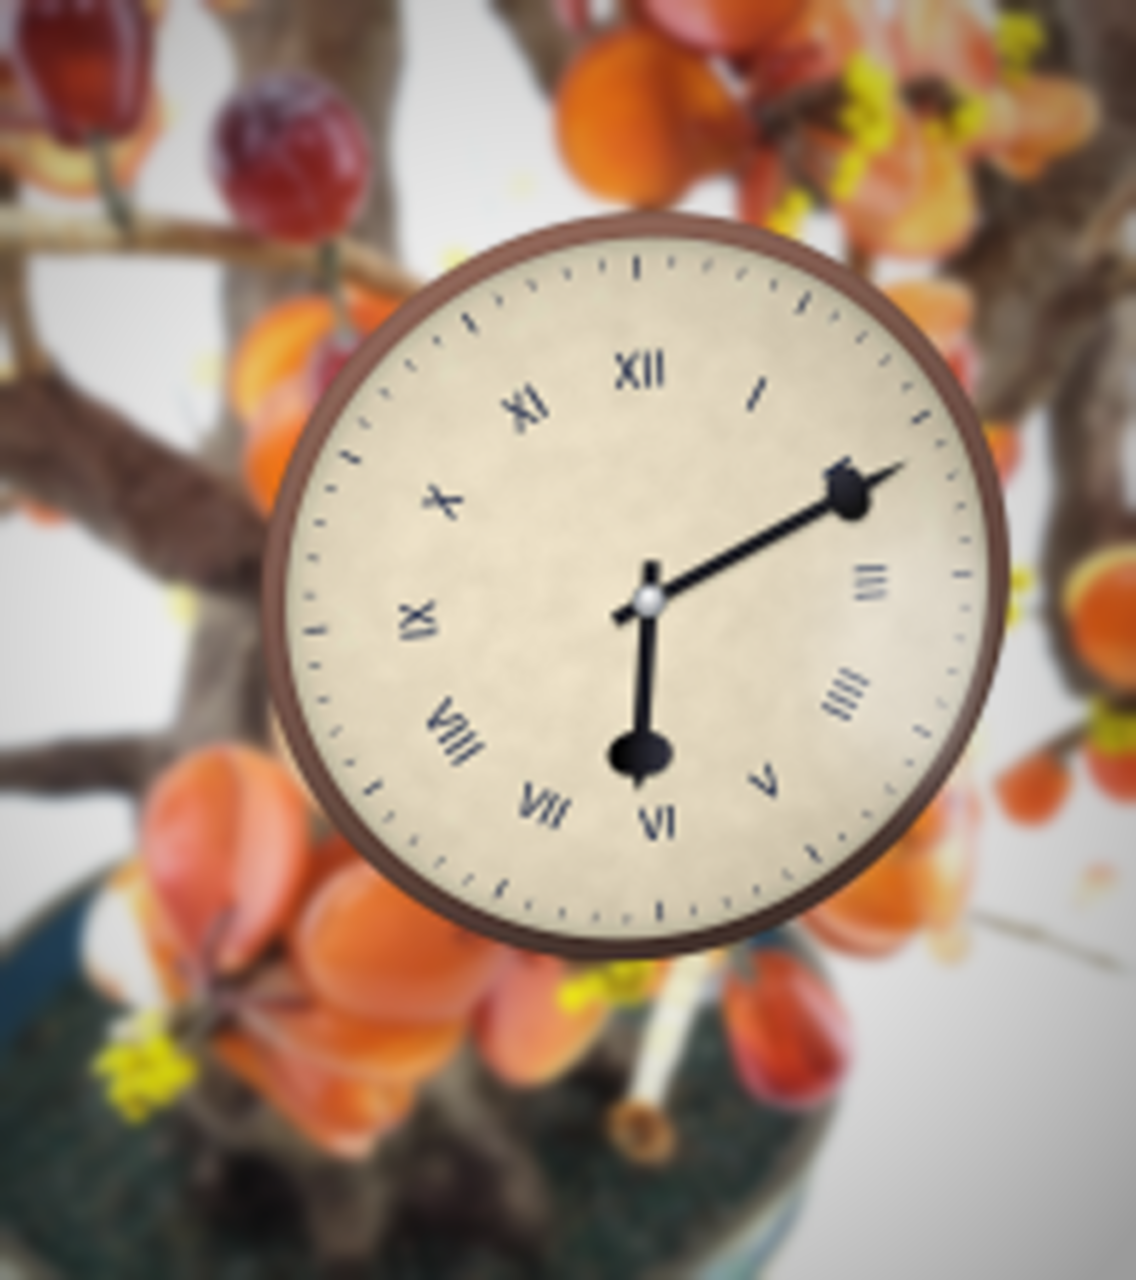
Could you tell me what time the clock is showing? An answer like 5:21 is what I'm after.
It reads 6:11
